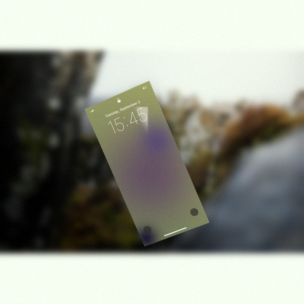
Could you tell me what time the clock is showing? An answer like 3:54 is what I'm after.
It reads 15:45
